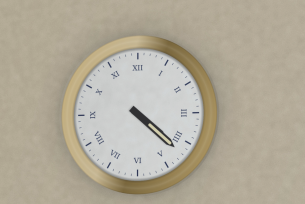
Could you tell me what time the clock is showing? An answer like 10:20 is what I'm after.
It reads 4:22
